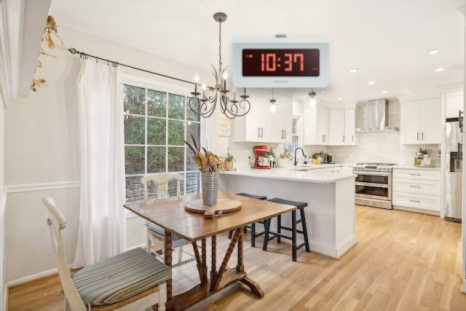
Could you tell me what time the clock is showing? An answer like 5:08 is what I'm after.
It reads 10:37
